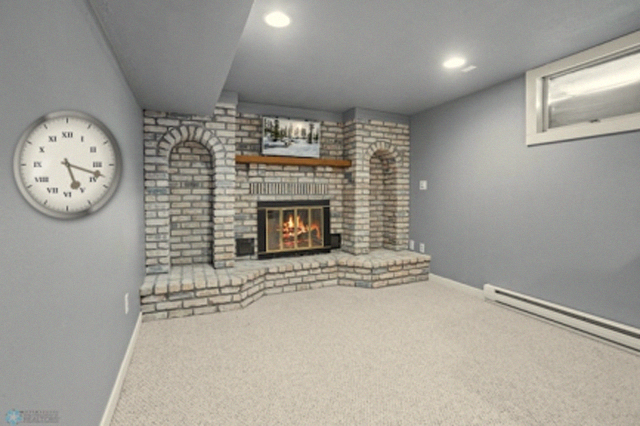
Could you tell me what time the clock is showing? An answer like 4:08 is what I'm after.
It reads 5:18
